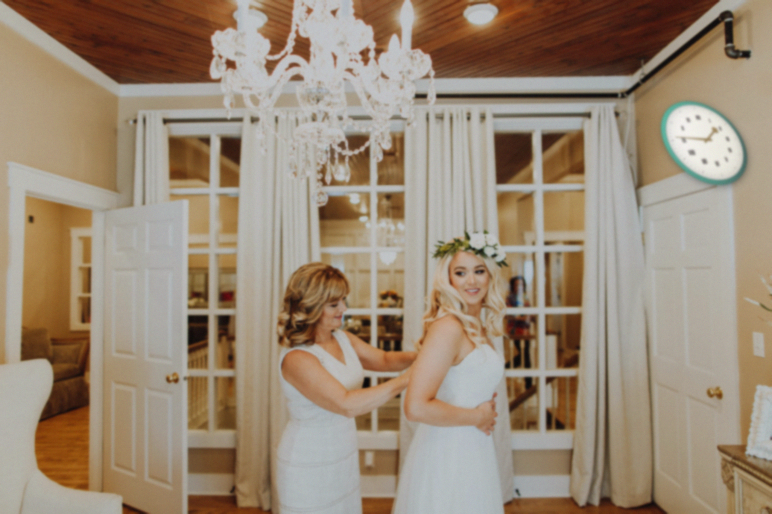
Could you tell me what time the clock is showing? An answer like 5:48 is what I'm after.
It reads 1:46
